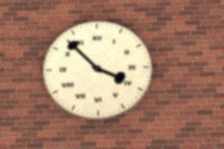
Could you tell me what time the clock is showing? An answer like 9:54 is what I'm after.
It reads 3:53
